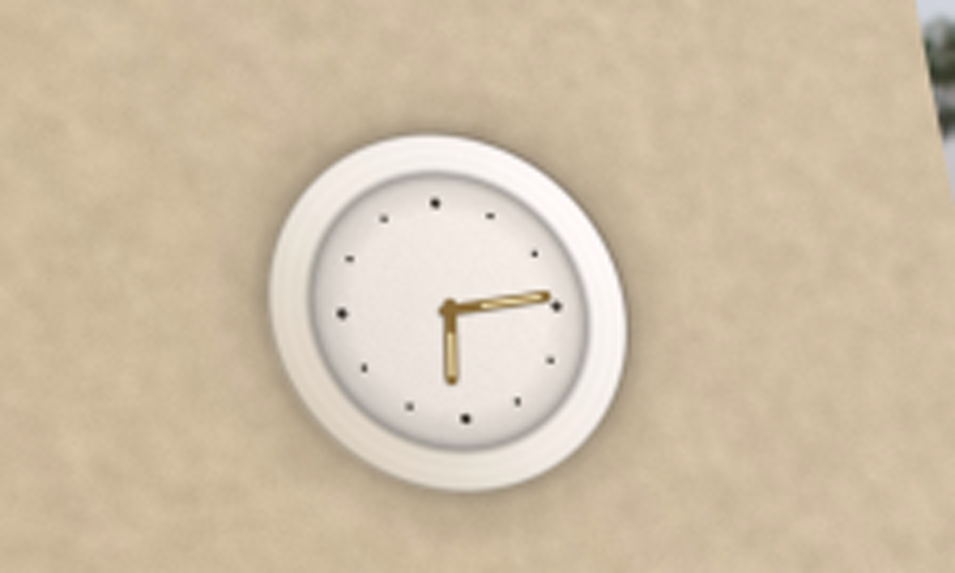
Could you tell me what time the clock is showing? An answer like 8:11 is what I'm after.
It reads 6:14
